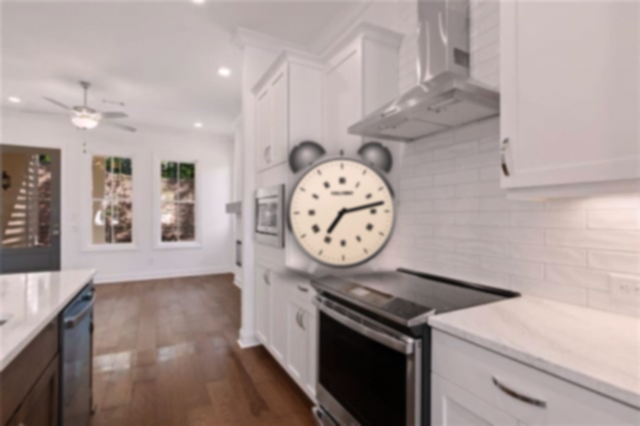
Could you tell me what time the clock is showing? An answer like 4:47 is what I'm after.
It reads 7:13
